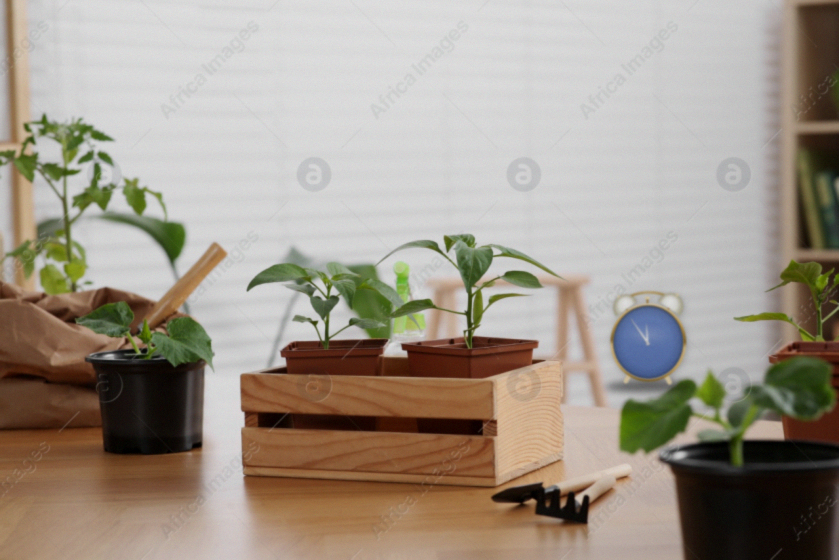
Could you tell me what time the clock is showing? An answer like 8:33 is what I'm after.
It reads 11:54
